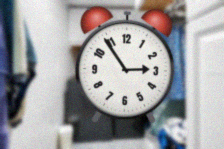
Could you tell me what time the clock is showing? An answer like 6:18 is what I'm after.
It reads 2:54
